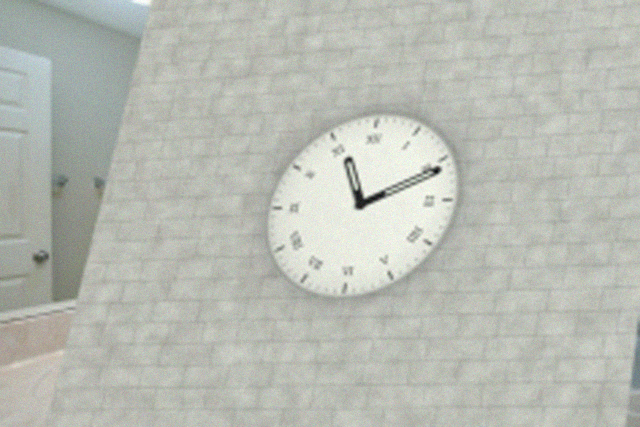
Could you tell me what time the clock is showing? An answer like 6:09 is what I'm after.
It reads 11:11
